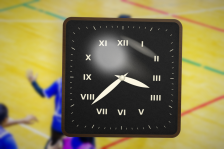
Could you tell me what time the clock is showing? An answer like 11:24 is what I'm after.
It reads 3:38
